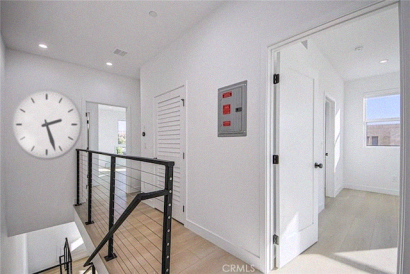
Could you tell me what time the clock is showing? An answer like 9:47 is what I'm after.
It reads 2:27
